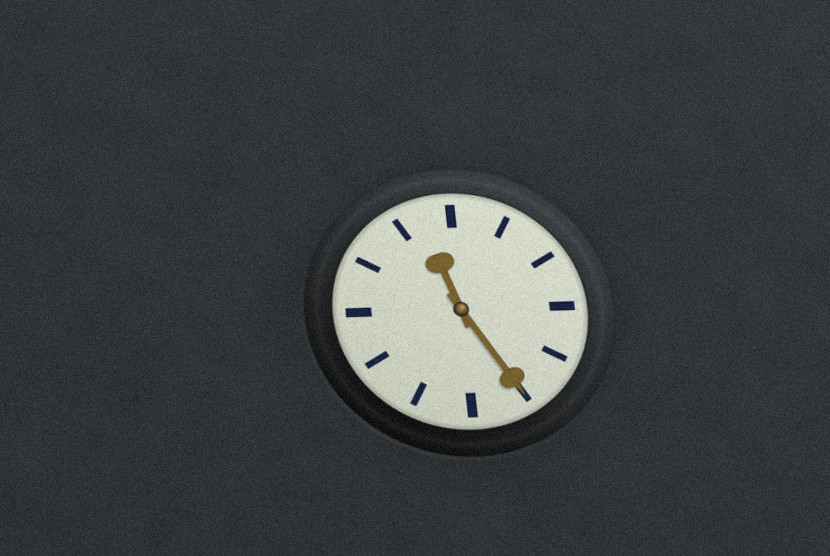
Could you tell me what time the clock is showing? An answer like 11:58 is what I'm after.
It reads 11:25
